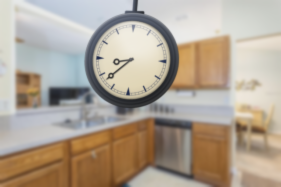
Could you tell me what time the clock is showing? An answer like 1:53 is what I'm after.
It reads 8:38
